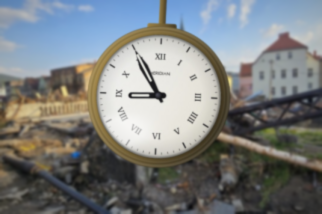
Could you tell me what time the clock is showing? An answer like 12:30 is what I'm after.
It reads 8:55
